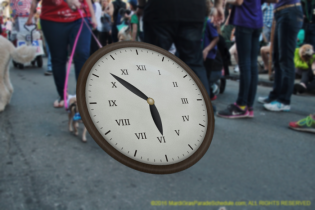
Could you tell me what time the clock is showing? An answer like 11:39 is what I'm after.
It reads 5:52
